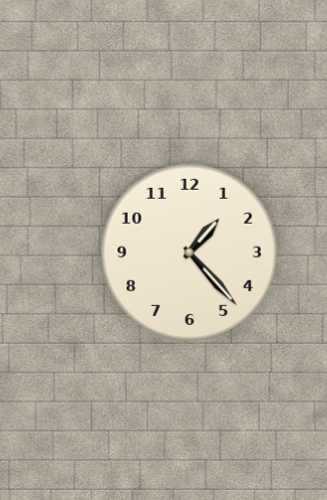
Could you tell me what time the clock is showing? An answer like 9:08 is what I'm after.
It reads 1:23
